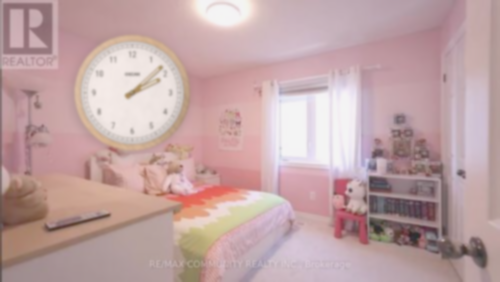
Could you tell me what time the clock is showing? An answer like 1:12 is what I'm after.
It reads 2:08
